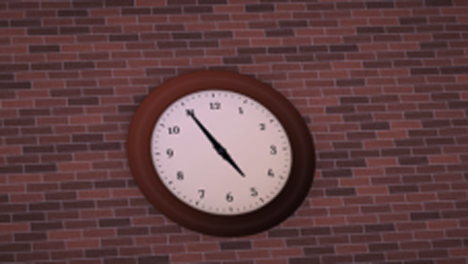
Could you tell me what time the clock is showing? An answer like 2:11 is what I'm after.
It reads 4:55
